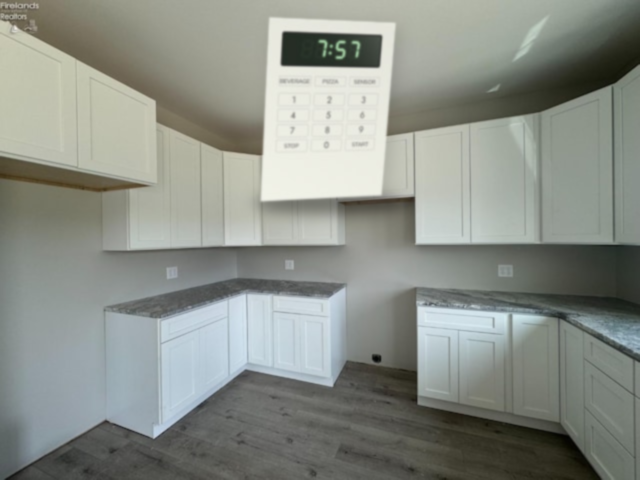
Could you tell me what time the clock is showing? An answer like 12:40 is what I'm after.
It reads 7:57
